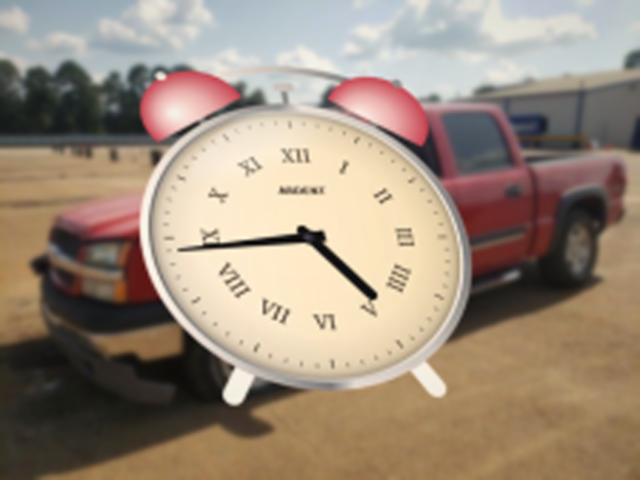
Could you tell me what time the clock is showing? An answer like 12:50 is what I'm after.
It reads 4:44
